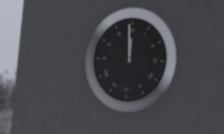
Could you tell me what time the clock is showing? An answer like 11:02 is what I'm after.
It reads 11:59
